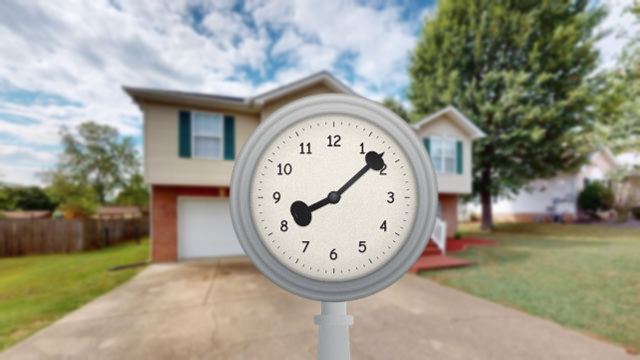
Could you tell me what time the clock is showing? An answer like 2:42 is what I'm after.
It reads 8:08
